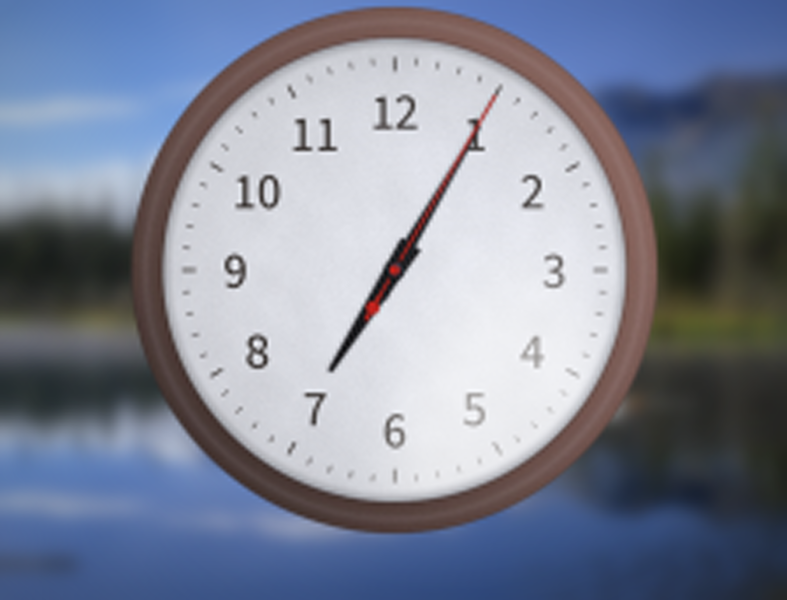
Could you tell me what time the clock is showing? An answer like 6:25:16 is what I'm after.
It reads 7:05:05
